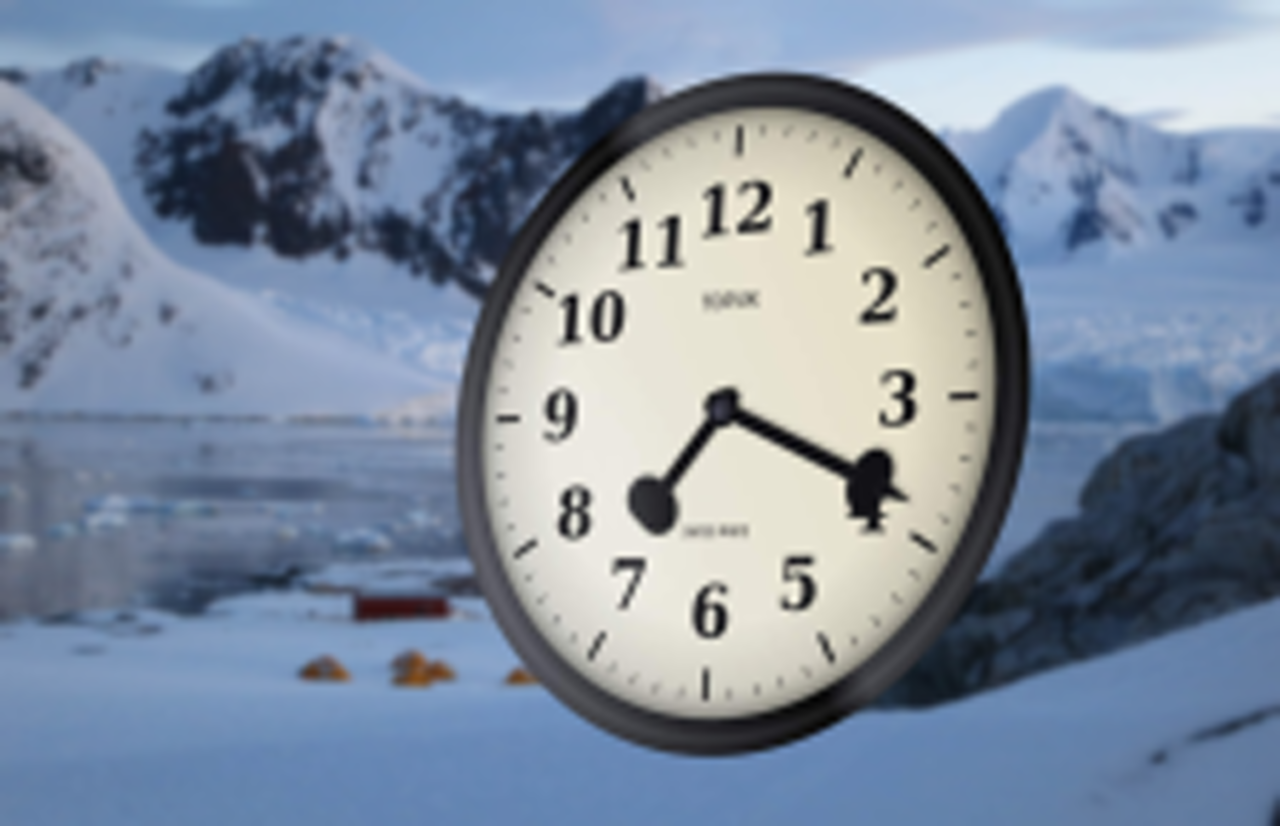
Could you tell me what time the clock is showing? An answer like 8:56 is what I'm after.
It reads 7:19
